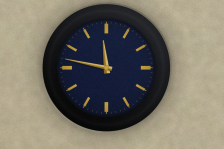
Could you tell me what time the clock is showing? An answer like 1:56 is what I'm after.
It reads 11:47
